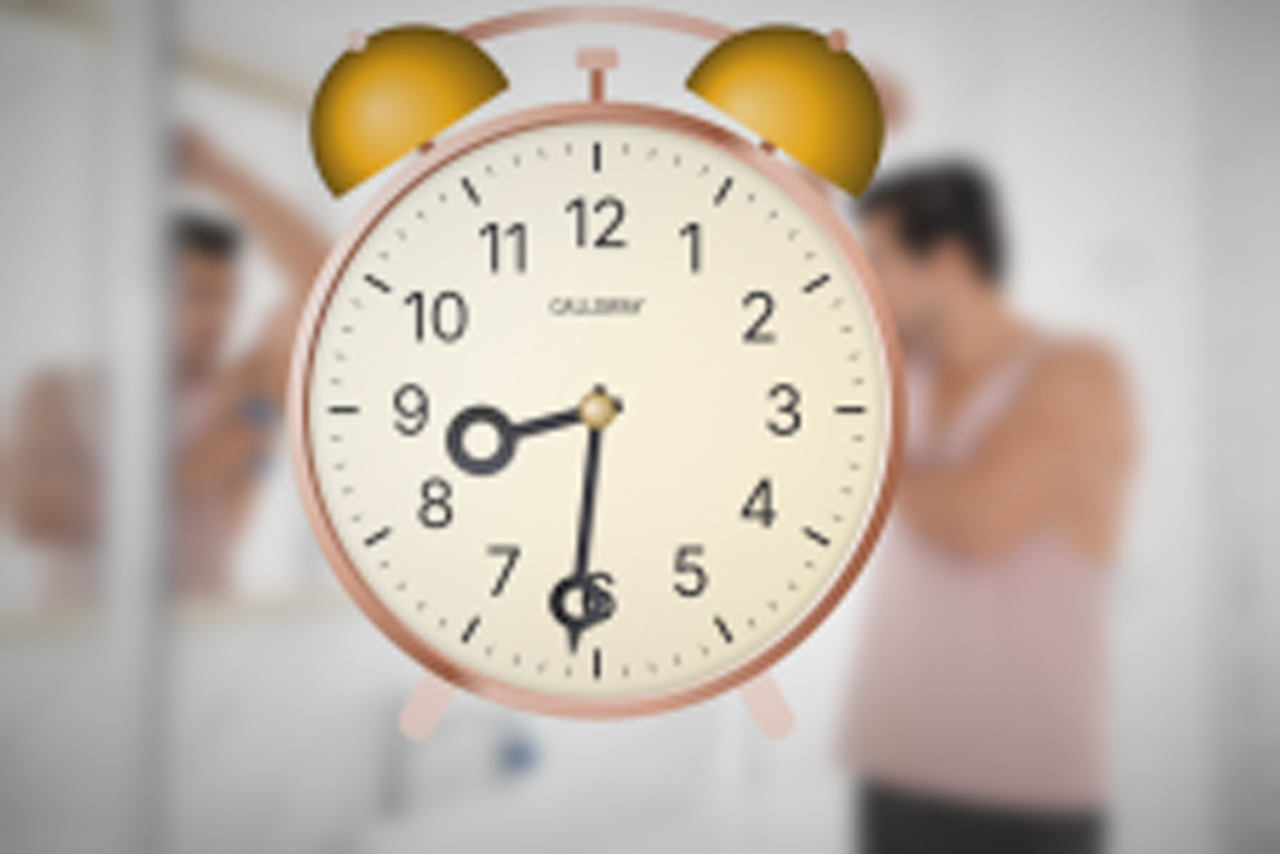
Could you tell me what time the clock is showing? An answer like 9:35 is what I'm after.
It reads 8:31
